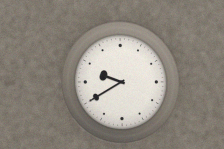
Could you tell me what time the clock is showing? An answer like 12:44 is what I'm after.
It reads 9:40
